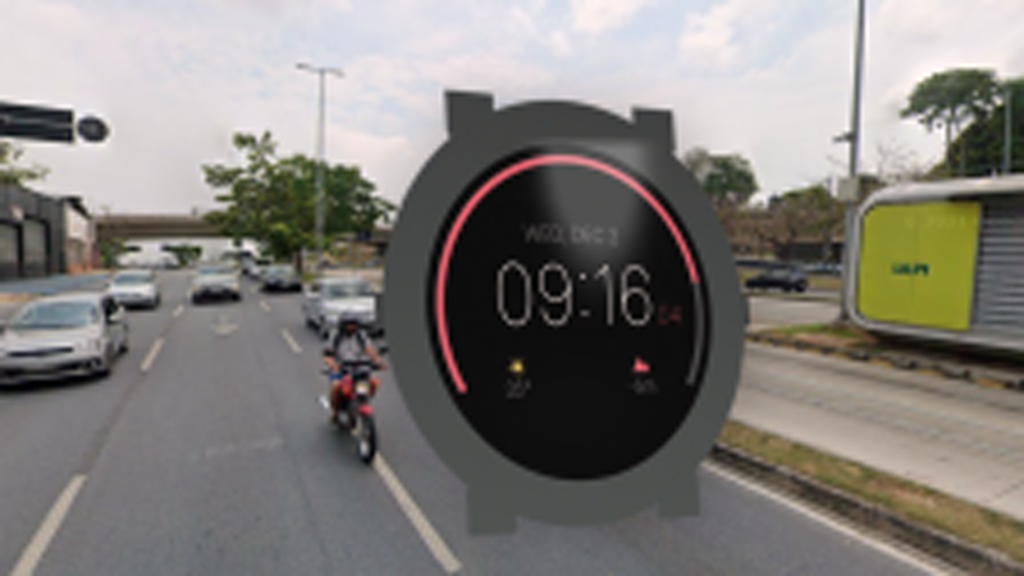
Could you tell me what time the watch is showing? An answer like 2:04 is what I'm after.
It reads 9:16
